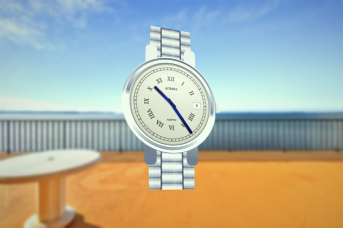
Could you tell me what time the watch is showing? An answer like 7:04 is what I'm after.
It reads 10:24
